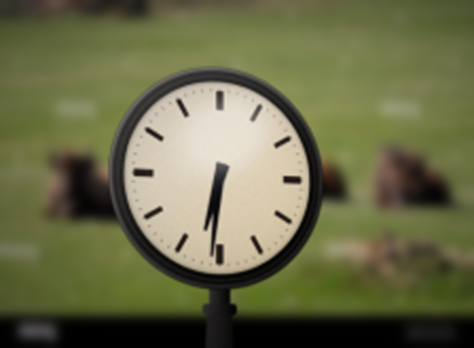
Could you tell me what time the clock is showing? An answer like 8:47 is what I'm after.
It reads 6:31
